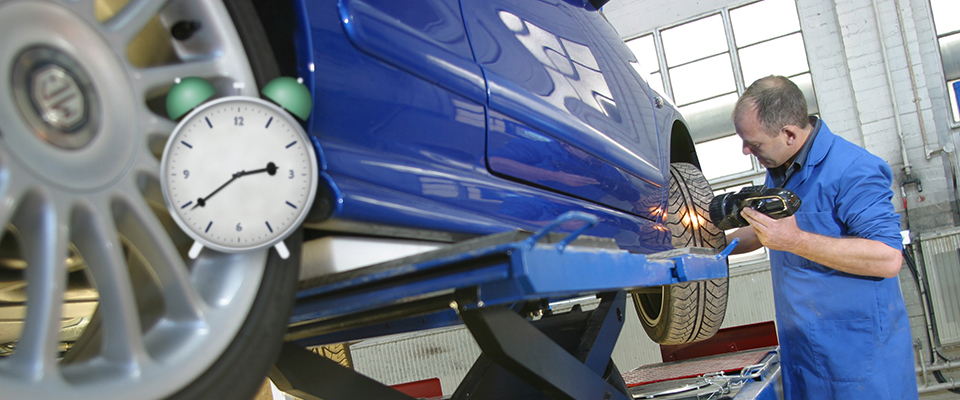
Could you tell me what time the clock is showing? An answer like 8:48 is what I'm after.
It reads 2:39
